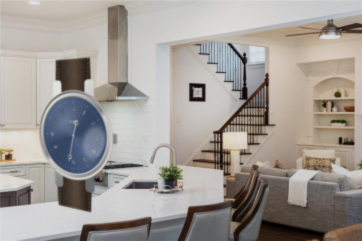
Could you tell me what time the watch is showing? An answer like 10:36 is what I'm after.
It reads 12:32
